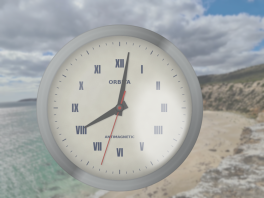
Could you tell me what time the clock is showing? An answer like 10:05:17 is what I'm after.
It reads 8:01:33
